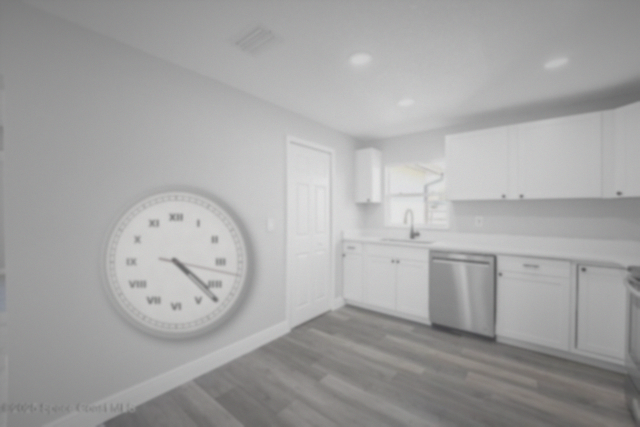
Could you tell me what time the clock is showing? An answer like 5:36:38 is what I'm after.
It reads 4:22:17
